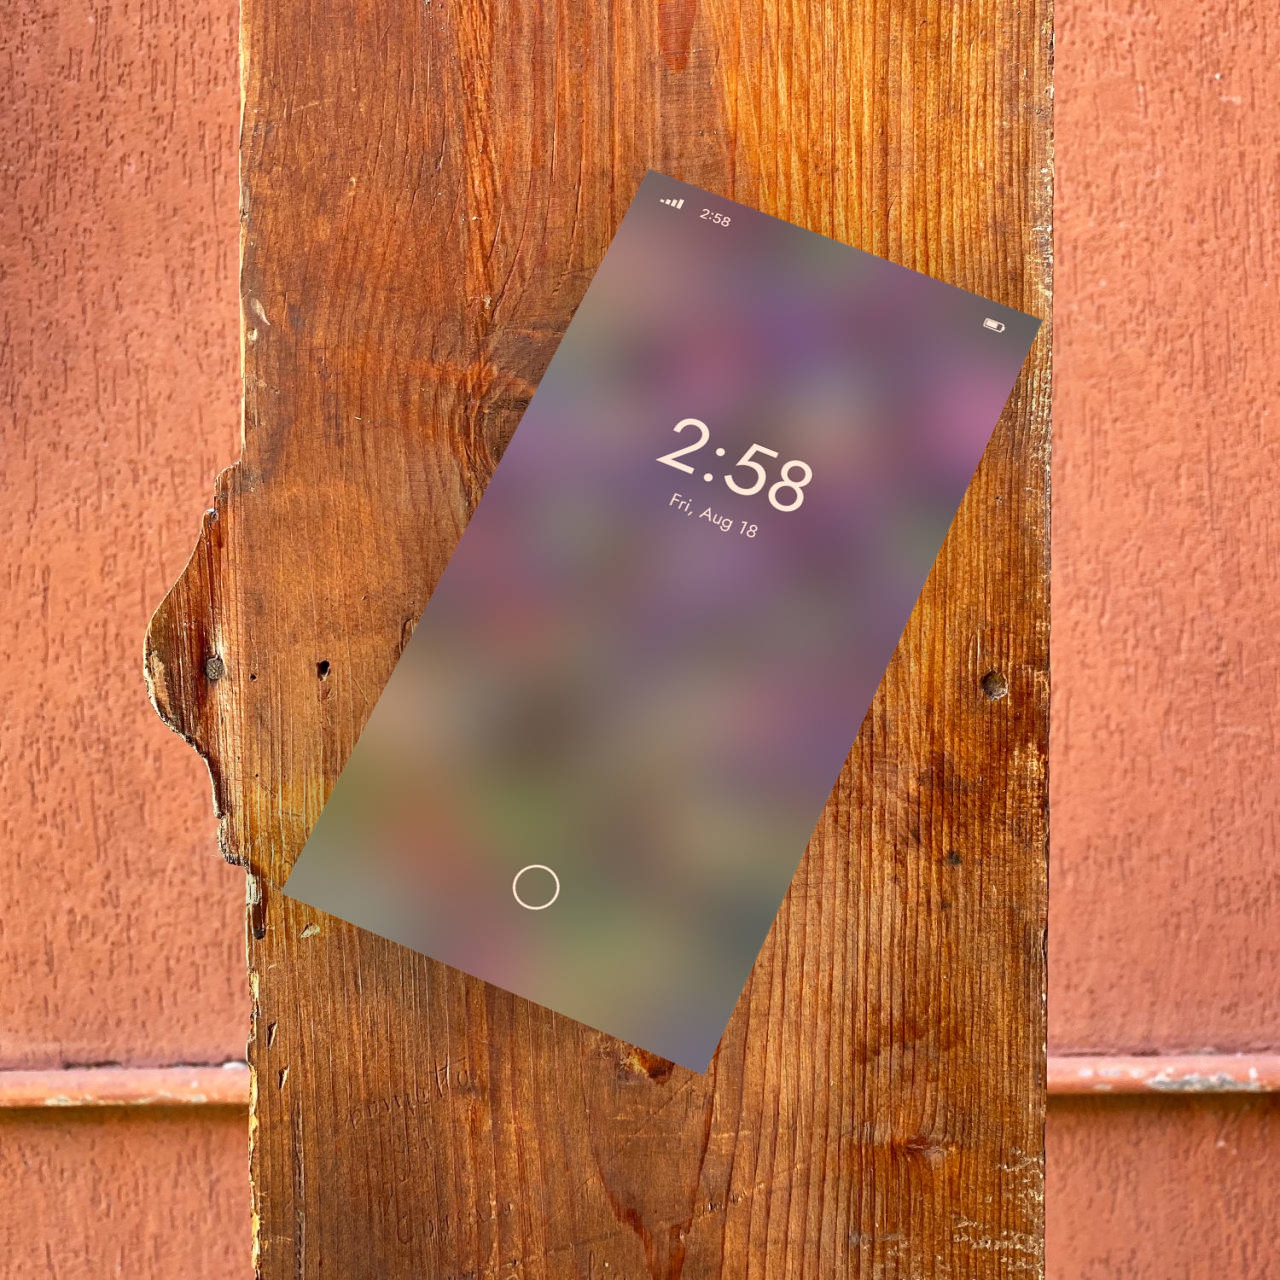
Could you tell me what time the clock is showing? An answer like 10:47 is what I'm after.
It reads 2:58
